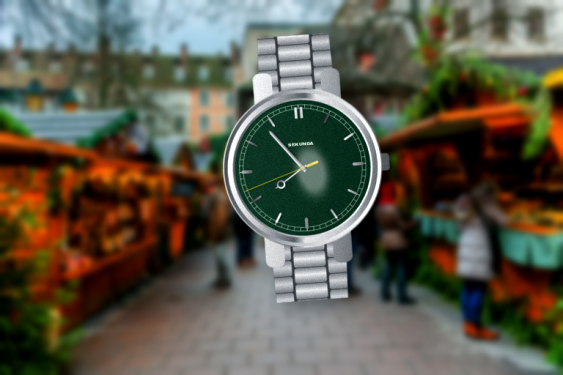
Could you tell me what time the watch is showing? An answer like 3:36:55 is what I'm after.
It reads 7:53:42
